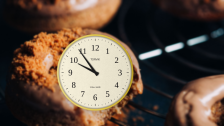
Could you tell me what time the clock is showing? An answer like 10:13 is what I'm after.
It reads 9:54
